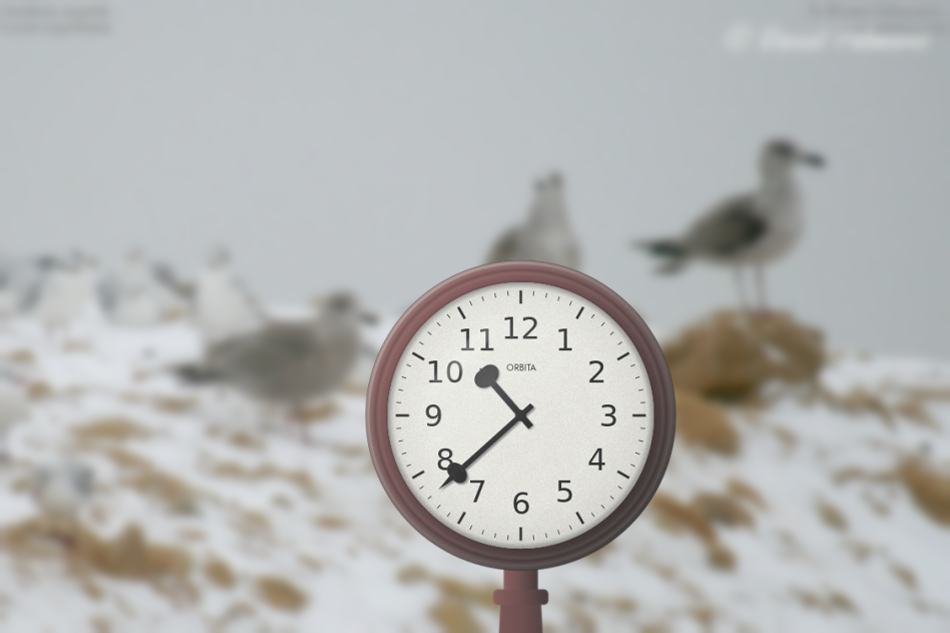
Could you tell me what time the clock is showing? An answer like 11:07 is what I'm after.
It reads 10:38
